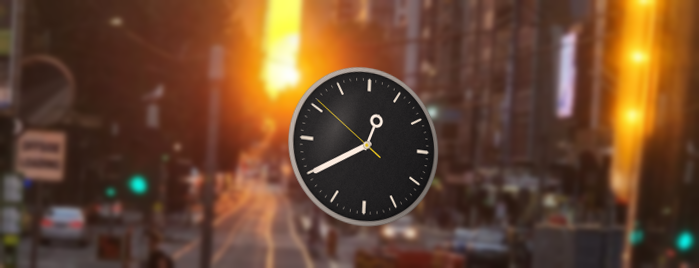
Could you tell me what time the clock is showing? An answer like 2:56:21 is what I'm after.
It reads 12:39:51
